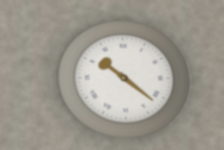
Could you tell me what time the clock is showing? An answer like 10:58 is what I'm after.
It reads 10:22
